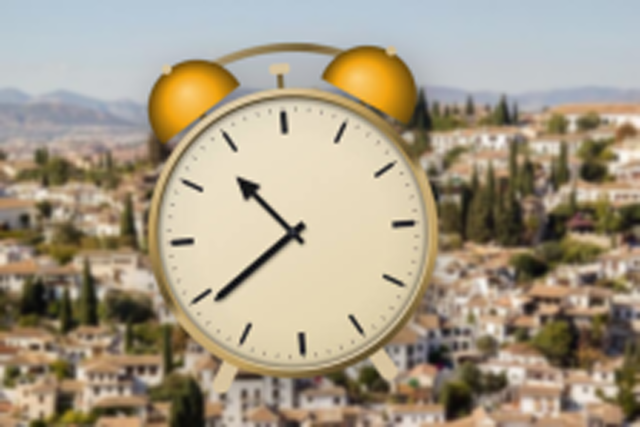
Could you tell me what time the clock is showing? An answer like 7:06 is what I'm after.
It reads 10:39
